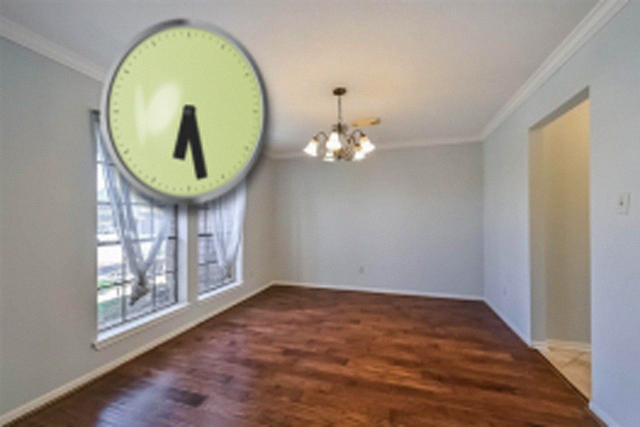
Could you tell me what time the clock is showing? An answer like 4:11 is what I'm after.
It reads 6:28
